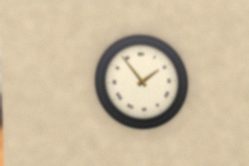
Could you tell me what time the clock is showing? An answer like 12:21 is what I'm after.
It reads 1:54
